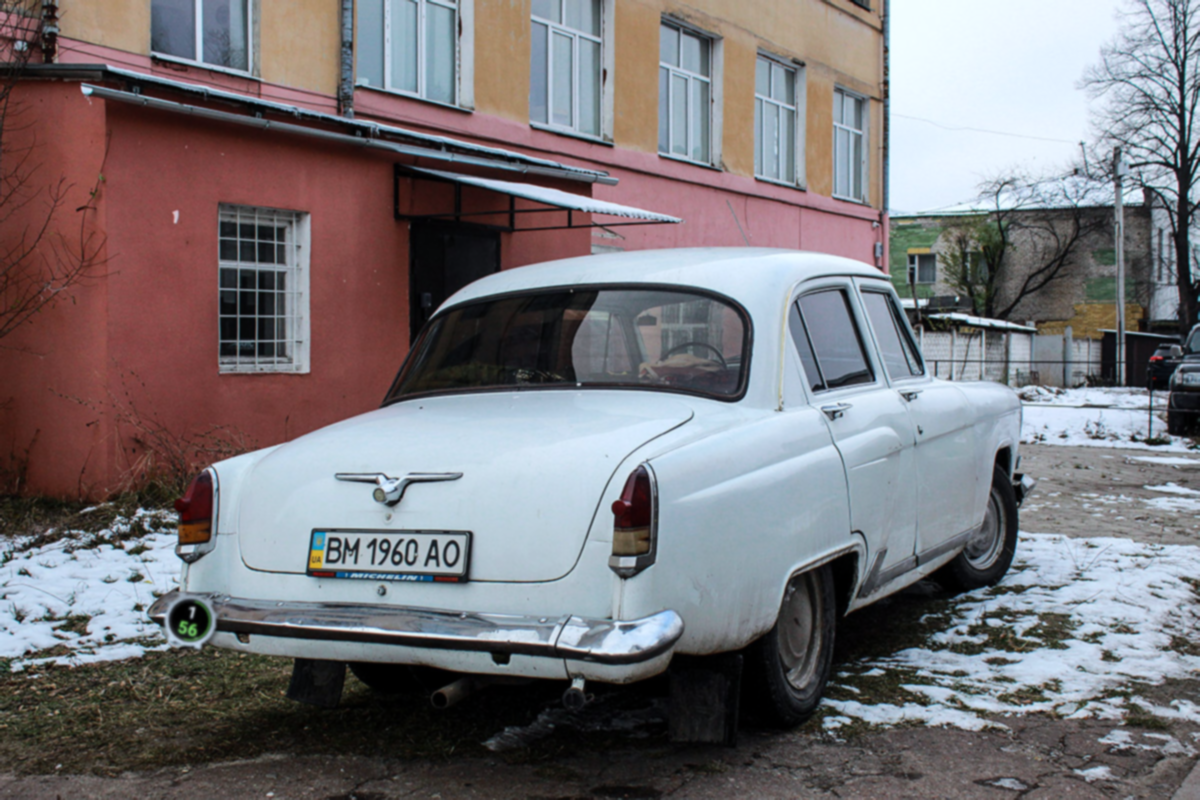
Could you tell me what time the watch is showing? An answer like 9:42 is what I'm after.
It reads 1:56
